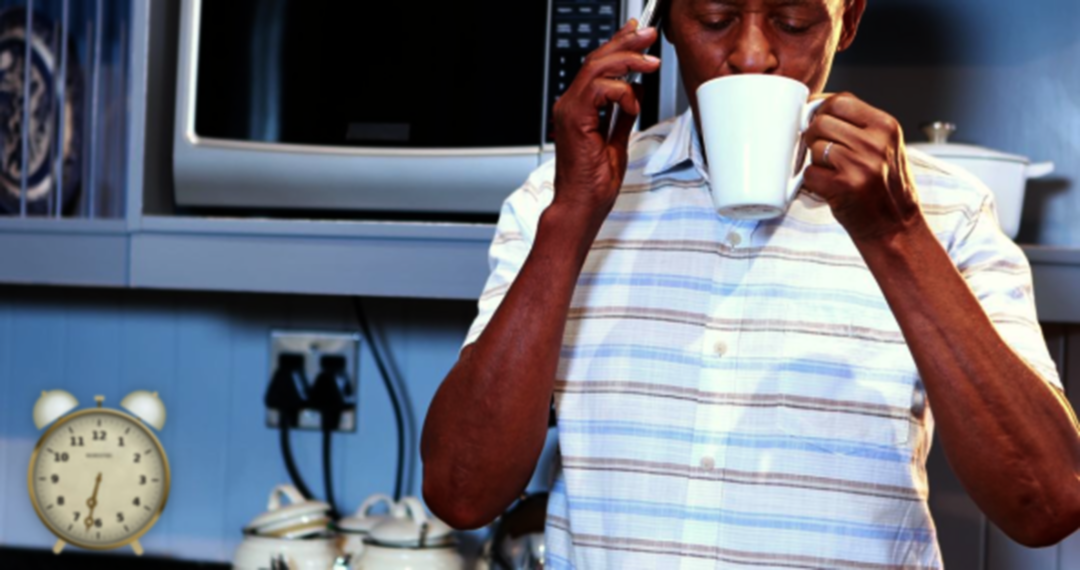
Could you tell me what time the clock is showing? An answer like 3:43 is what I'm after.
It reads 6:32
